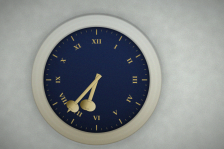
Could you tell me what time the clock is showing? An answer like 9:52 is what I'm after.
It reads 6:37
